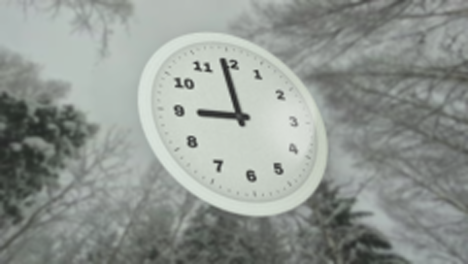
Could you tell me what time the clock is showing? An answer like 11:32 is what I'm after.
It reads 8:59
